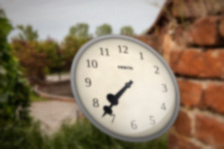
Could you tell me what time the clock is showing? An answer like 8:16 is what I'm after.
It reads 7:37
